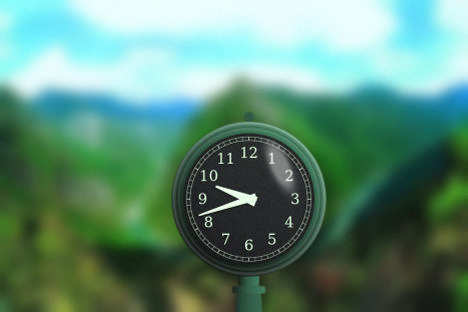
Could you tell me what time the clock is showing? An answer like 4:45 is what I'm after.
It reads 9:42
